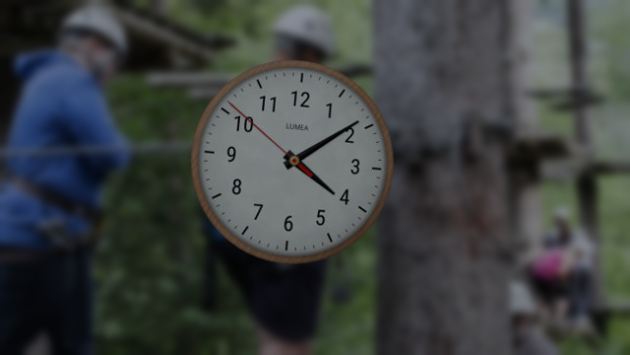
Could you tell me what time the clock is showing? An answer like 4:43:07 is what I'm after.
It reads 4:08:51
